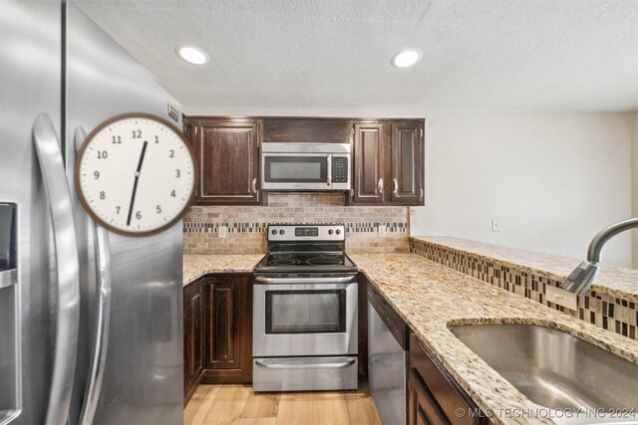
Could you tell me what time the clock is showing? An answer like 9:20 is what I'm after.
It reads 12:32
